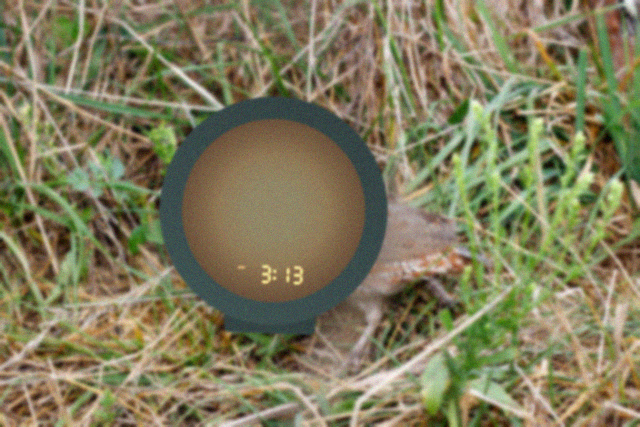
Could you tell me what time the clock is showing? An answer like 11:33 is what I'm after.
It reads 3:13
